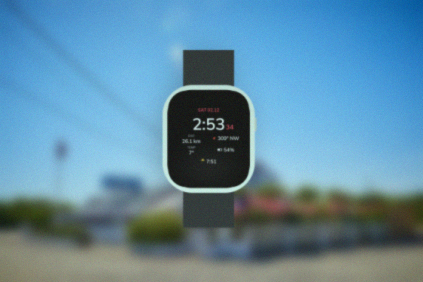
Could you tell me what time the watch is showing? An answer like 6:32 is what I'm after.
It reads 2:53
